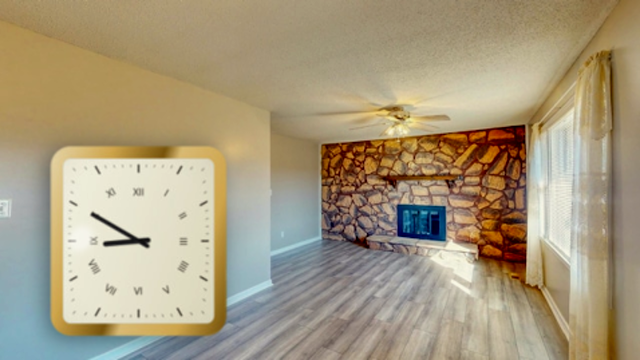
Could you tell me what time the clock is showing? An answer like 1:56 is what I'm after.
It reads 8:50
